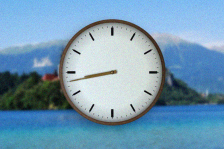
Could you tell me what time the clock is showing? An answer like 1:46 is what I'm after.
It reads 8:43
